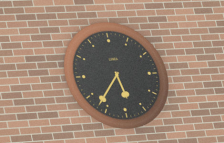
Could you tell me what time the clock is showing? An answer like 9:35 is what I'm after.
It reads 5:37
